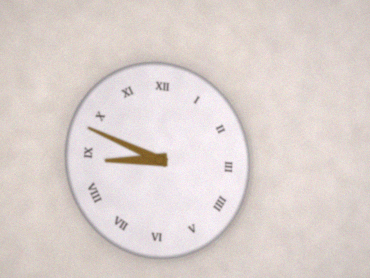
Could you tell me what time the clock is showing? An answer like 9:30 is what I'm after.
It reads 8:48
